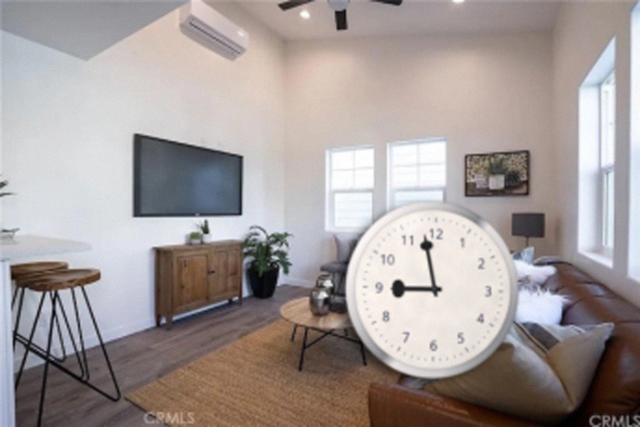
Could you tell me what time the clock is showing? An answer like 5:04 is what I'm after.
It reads 8:58
